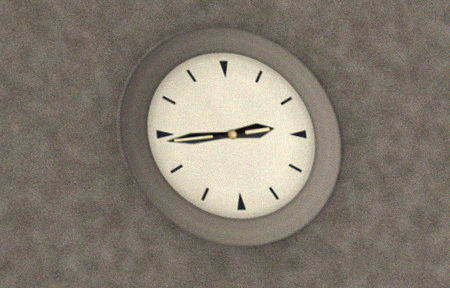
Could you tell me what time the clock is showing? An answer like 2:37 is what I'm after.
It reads 2:44
